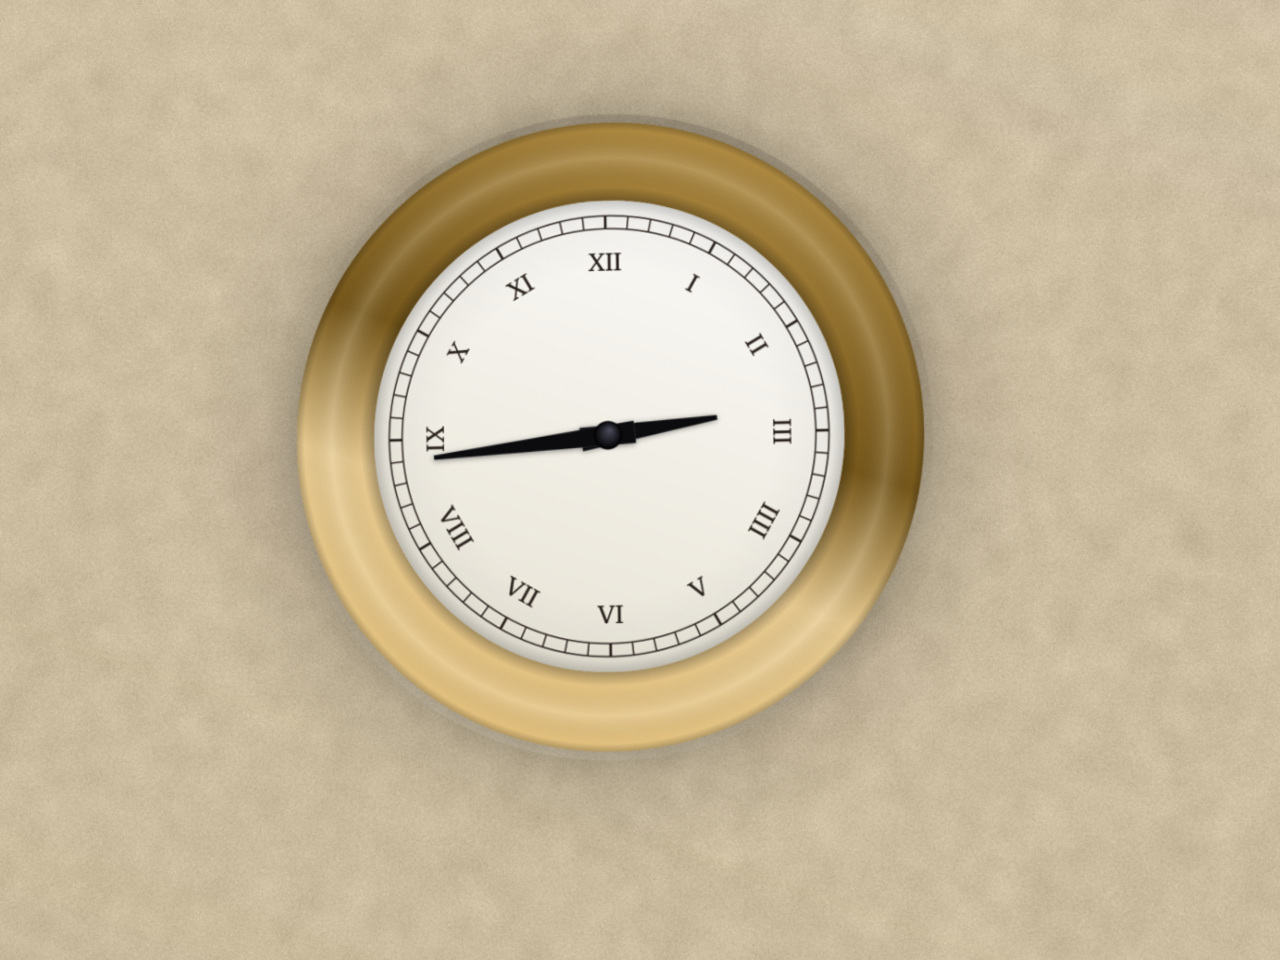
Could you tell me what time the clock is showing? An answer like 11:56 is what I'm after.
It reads 2:44
